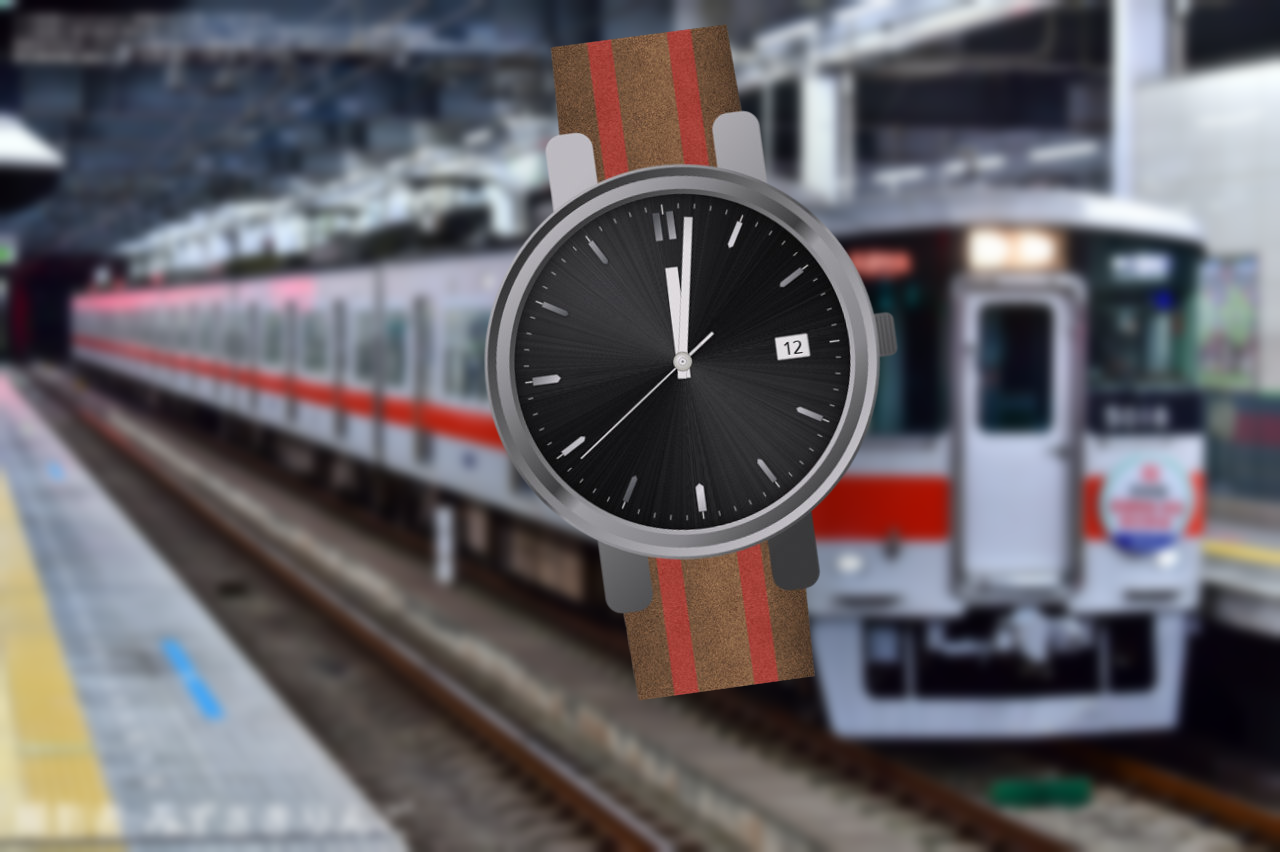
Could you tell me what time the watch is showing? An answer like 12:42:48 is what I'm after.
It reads 12:01:39
